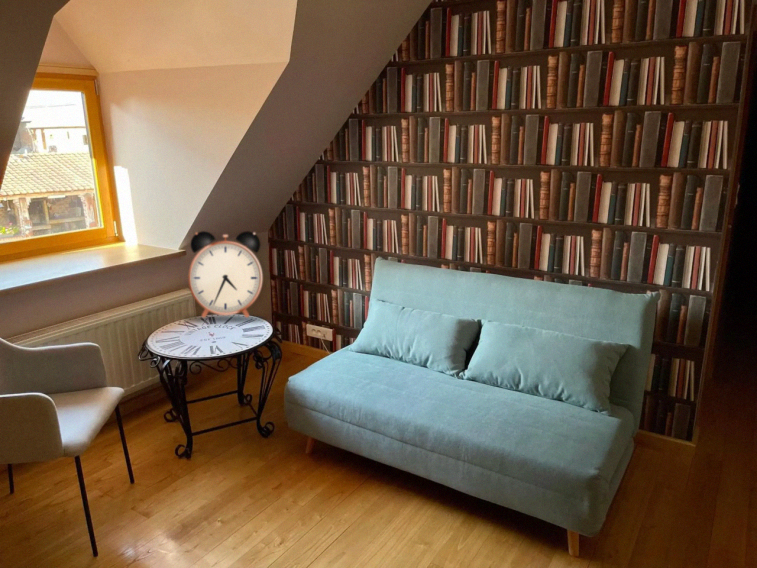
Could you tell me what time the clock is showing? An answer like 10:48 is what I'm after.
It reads 4:34
